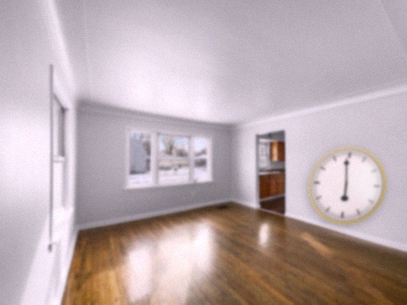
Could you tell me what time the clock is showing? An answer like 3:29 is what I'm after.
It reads 5:59
